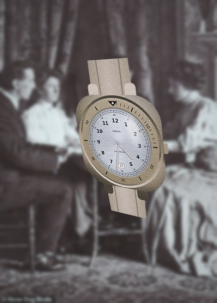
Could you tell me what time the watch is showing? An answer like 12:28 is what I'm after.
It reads 4:32
